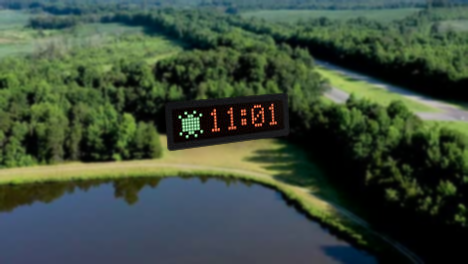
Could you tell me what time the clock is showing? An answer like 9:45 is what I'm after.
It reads 11:01
